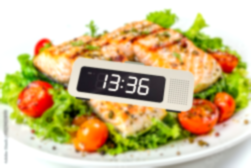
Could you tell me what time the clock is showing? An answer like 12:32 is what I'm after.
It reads 13:36
